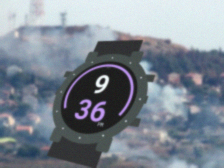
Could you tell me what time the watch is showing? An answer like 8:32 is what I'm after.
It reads 9:36
